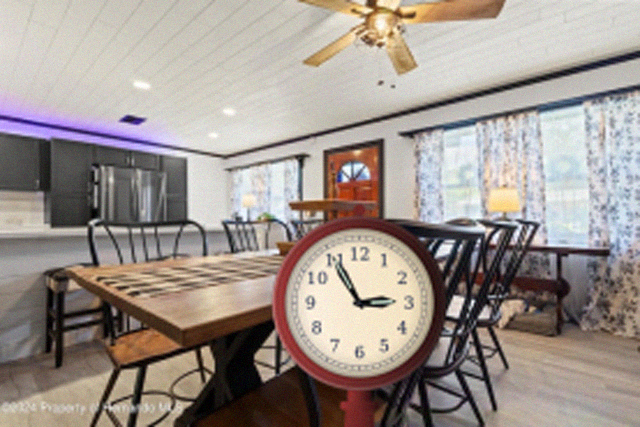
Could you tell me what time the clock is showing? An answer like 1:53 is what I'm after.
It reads 2:55
